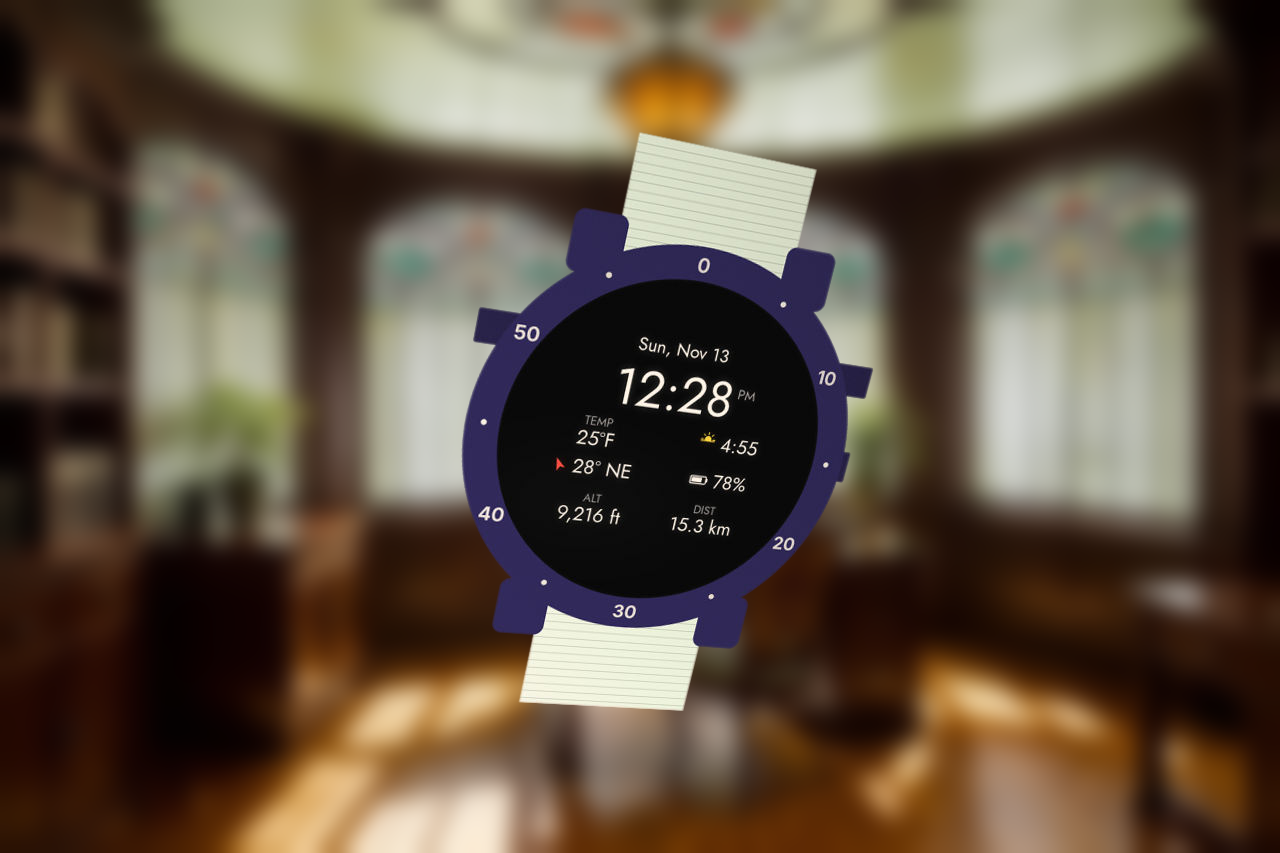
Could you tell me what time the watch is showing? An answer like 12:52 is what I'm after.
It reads 12:28
